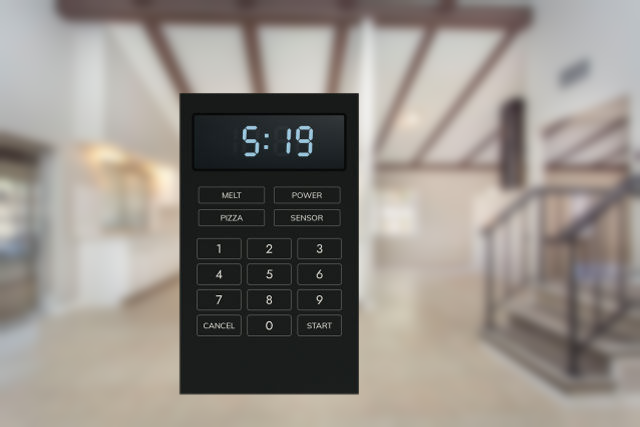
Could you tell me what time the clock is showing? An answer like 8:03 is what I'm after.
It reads 5:19
